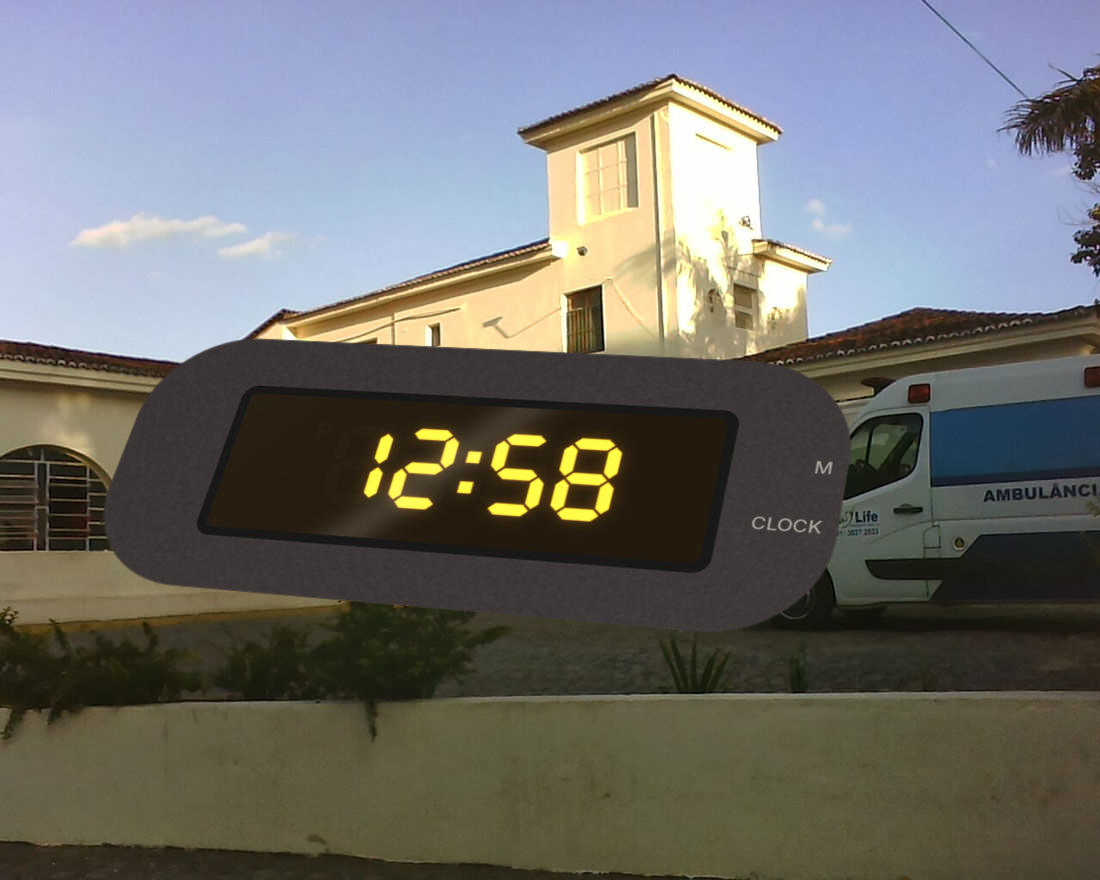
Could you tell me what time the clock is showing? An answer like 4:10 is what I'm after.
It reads 12:58
